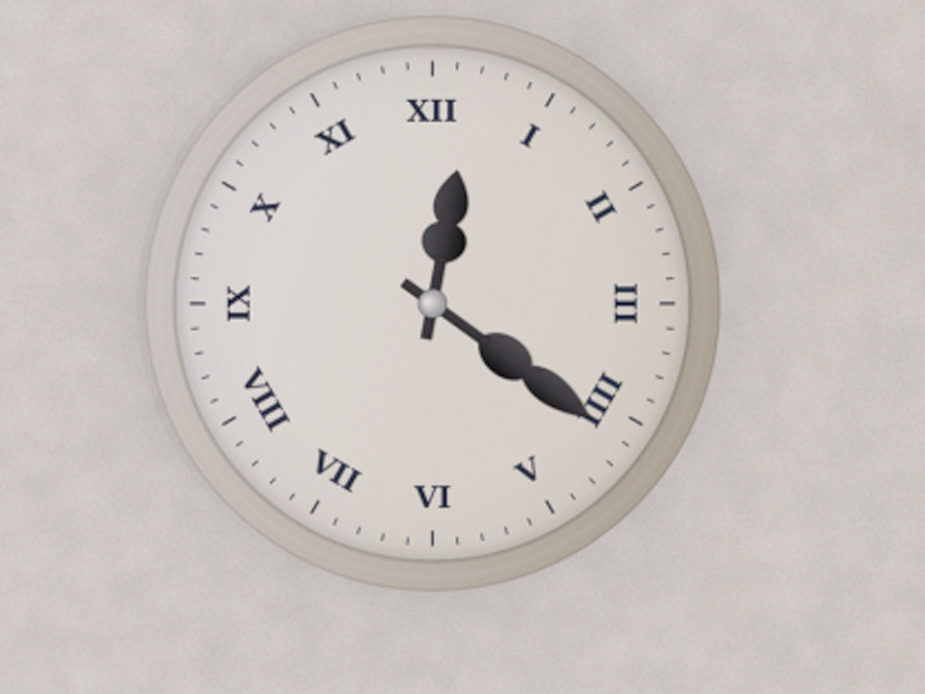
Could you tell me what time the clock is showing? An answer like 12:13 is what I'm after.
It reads 12:21
